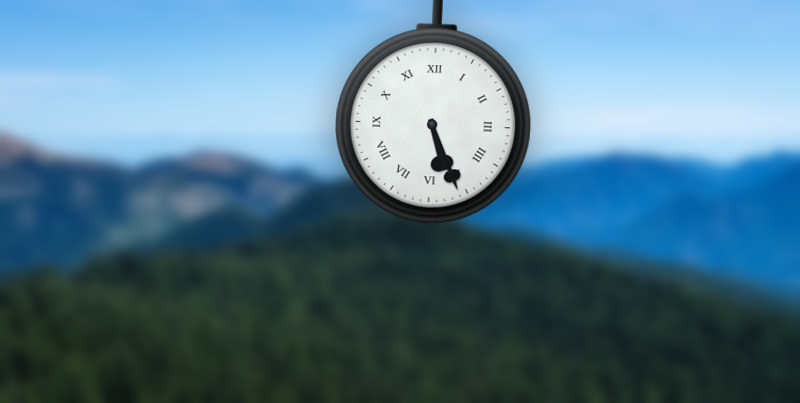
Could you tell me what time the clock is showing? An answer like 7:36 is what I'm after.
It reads 5:26
